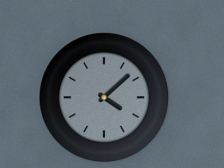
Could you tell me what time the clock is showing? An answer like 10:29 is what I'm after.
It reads 4:08
